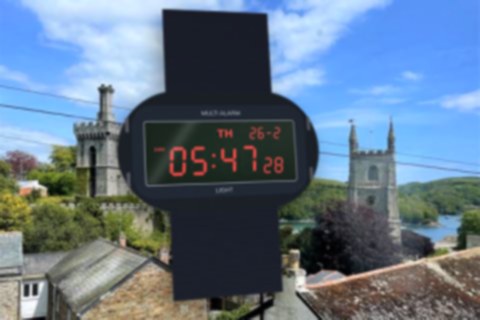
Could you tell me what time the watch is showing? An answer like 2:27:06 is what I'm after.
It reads 5:47:28
